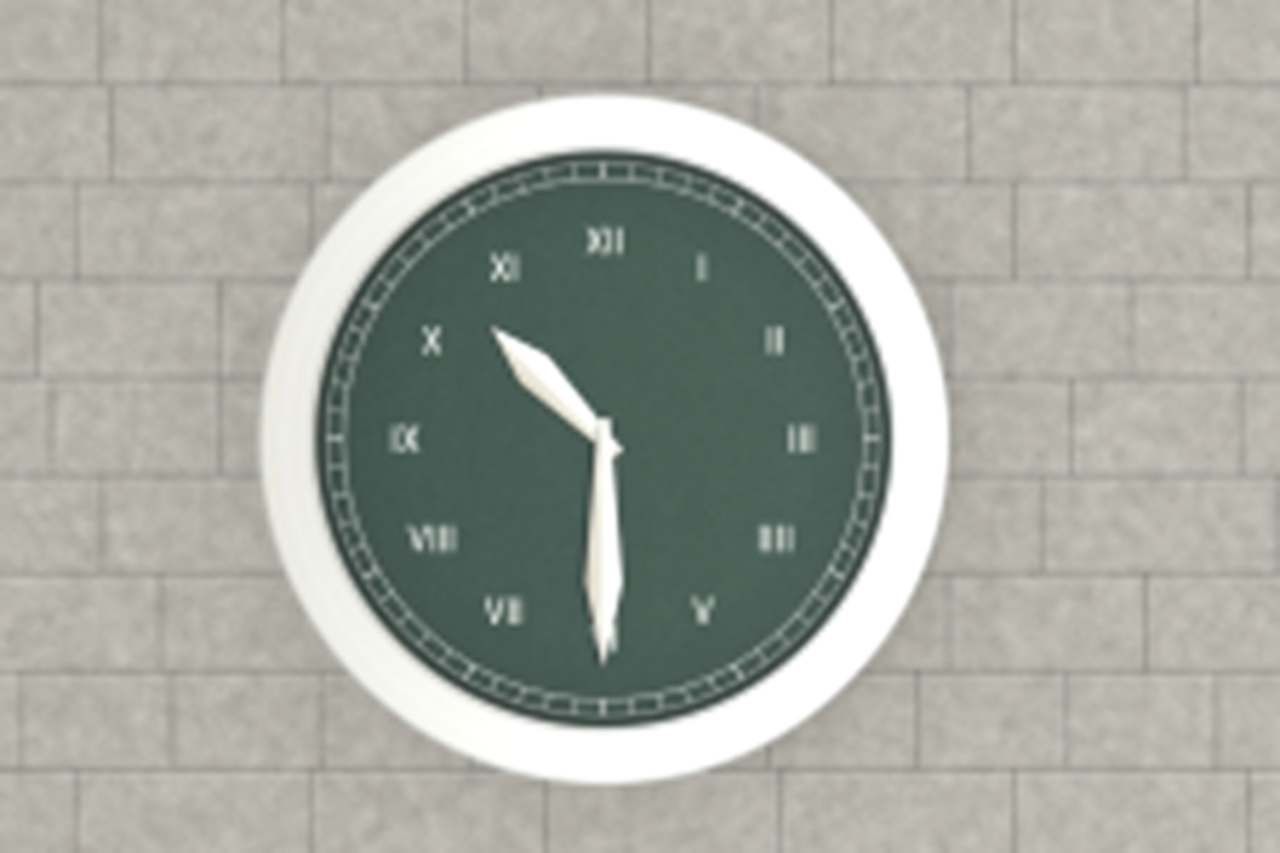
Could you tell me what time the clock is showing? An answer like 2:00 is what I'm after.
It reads 10:30
